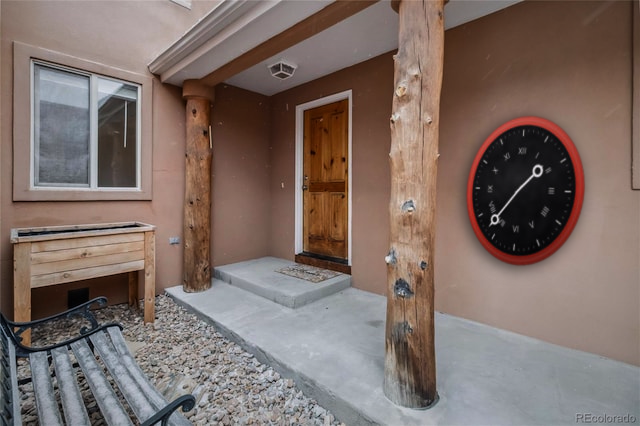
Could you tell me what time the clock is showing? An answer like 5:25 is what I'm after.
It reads 1:37
